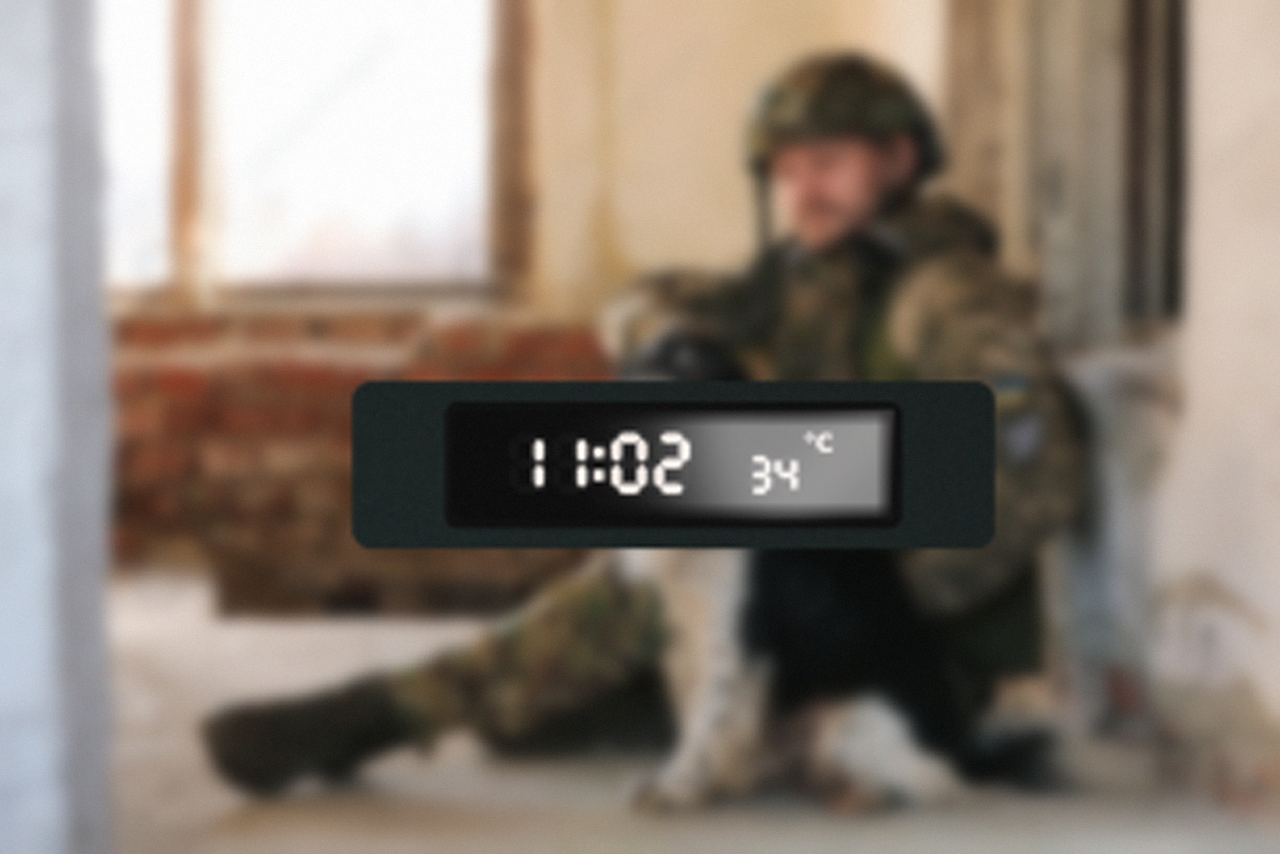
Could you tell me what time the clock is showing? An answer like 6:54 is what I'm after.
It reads 11:02
